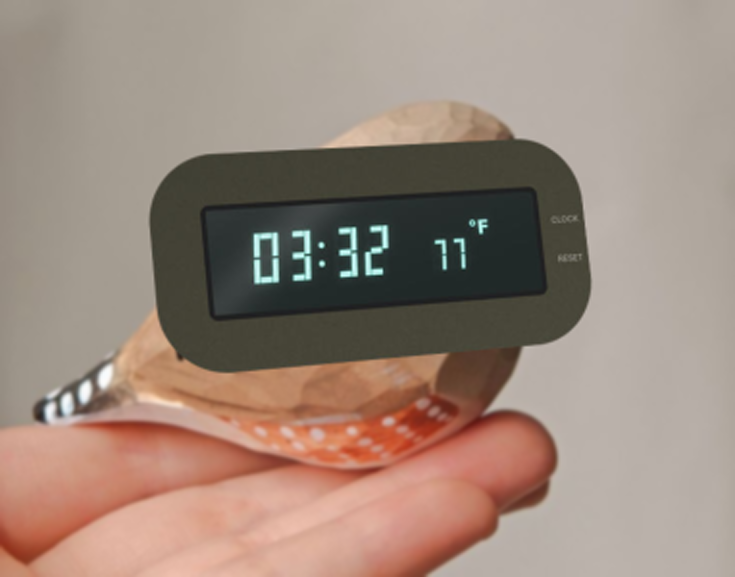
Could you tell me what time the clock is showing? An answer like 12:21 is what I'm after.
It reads 3:32
